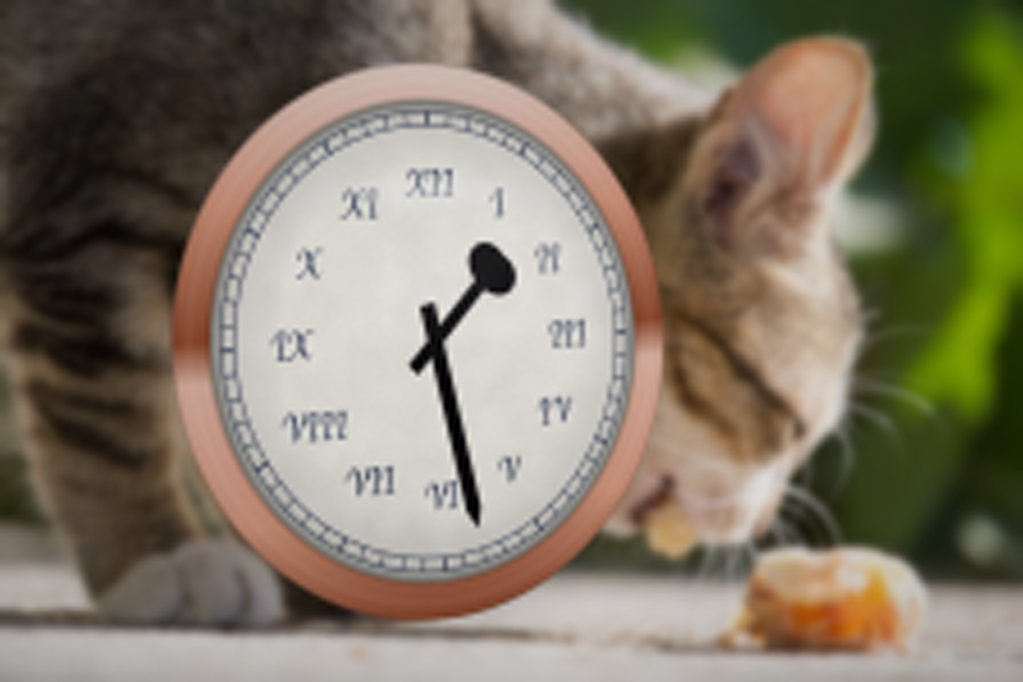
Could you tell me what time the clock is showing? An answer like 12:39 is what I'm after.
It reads 1:28
